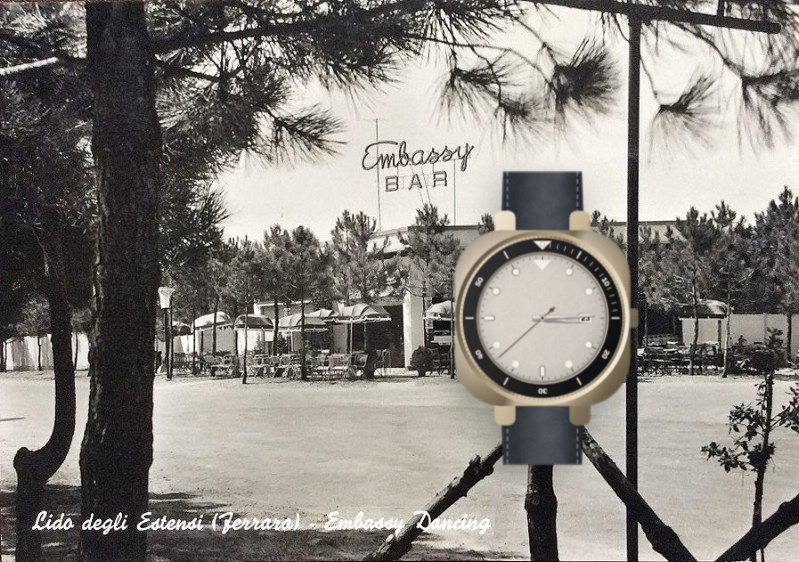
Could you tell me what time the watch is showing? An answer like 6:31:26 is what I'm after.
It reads 3:14:38
